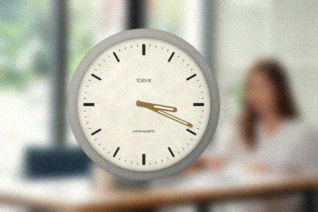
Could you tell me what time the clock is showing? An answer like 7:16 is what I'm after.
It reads 3:19
